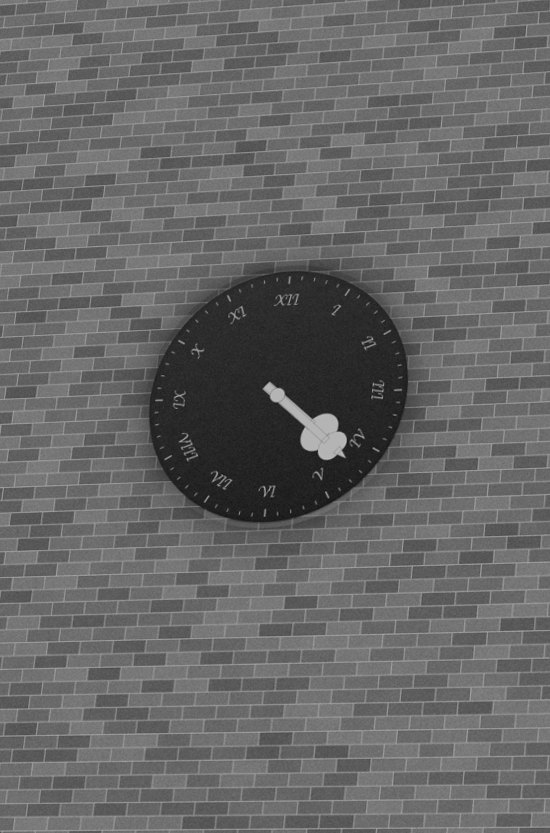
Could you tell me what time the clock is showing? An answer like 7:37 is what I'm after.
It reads 4:22
